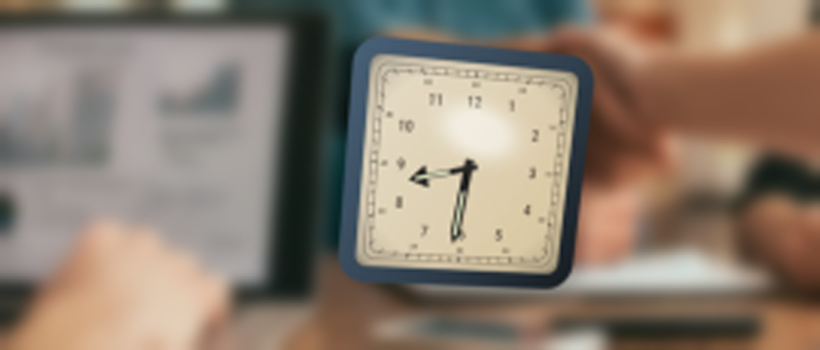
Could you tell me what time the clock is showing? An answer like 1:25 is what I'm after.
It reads 8:31
